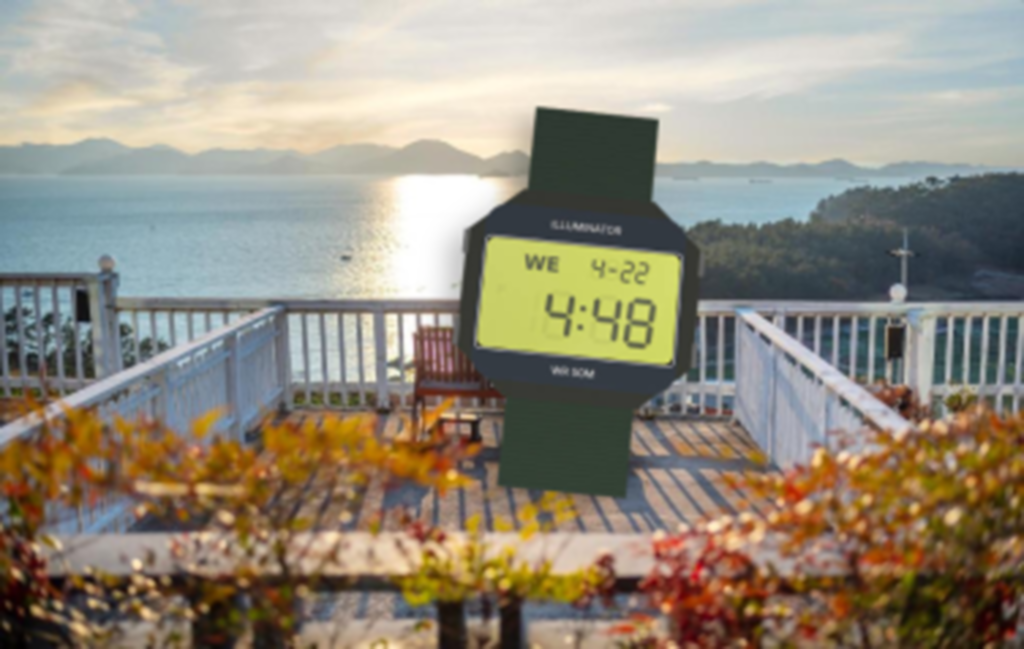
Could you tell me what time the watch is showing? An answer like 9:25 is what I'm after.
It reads 4:48
